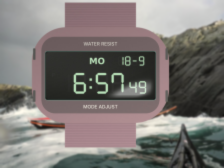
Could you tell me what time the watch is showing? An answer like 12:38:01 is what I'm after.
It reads 6:57:49
